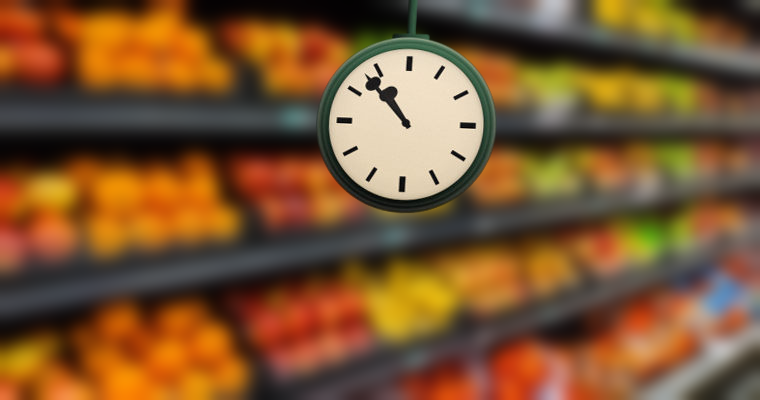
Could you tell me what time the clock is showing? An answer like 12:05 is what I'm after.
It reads 10:53
